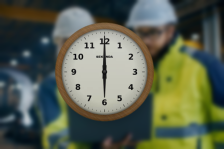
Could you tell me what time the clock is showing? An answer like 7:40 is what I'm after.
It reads 6:00
